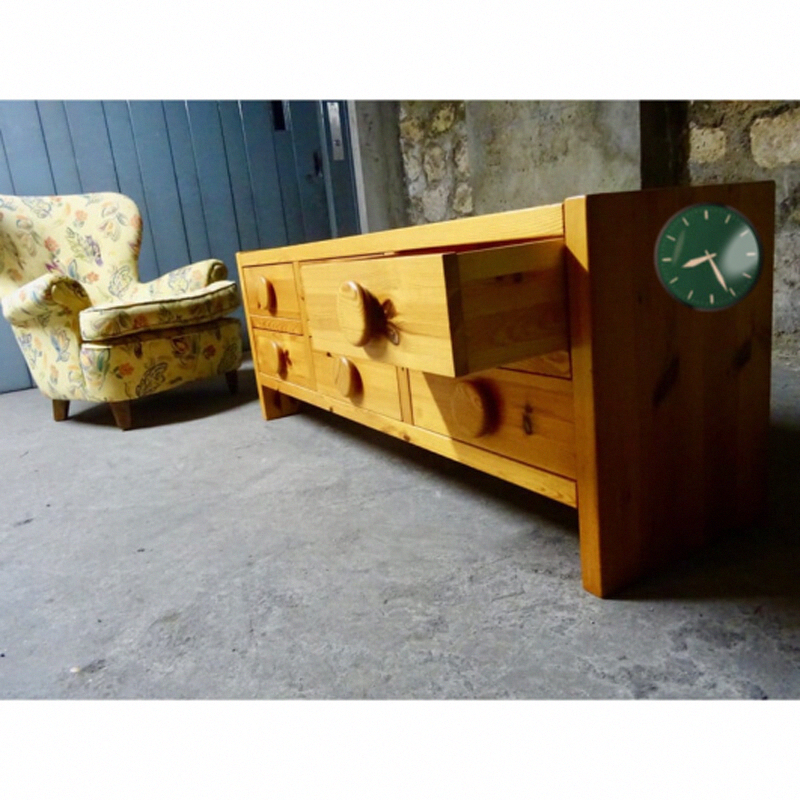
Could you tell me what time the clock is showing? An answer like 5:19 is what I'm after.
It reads 8:26
